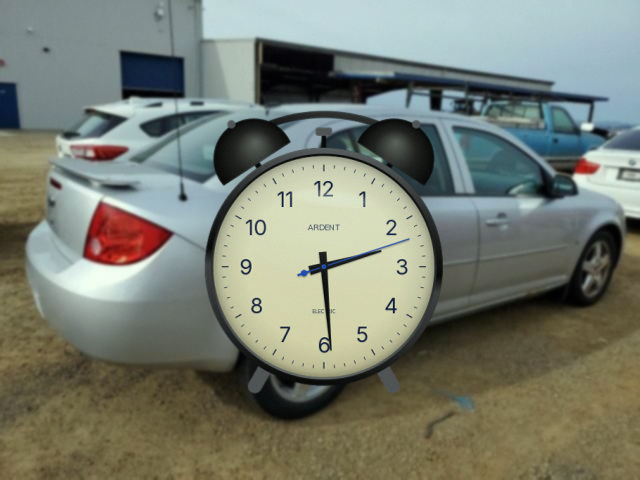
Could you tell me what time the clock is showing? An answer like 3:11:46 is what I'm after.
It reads 2:29:12
